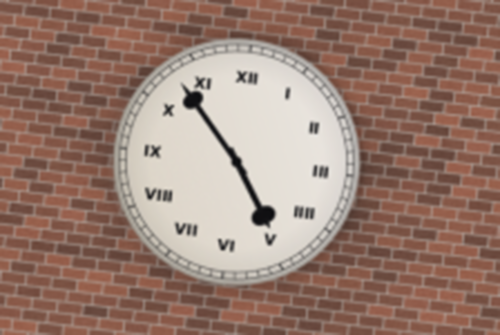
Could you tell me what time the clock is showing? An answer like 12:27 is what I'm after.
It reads 4:53
